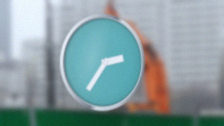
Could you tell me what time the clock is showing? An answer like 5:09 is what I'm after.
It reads 2:36
